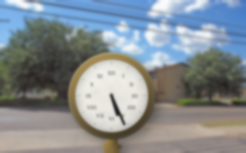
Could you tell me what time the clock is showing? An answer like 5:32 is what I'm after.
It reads 5:26
